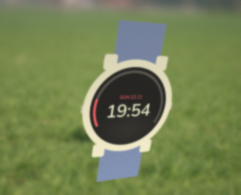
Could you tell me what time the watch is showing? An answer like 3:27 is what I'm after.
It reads 19:54
